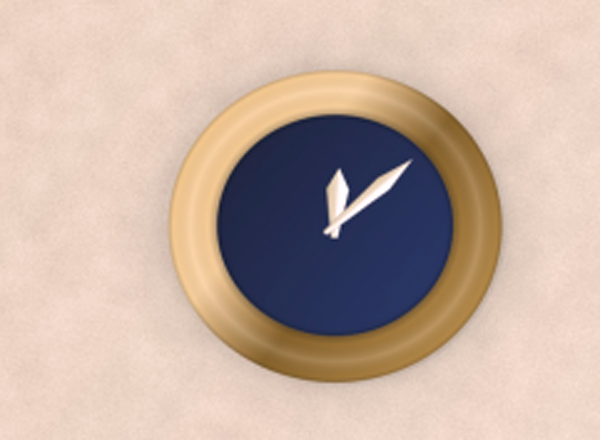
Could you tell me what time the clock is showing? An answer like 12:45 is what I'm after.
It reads 12:08
